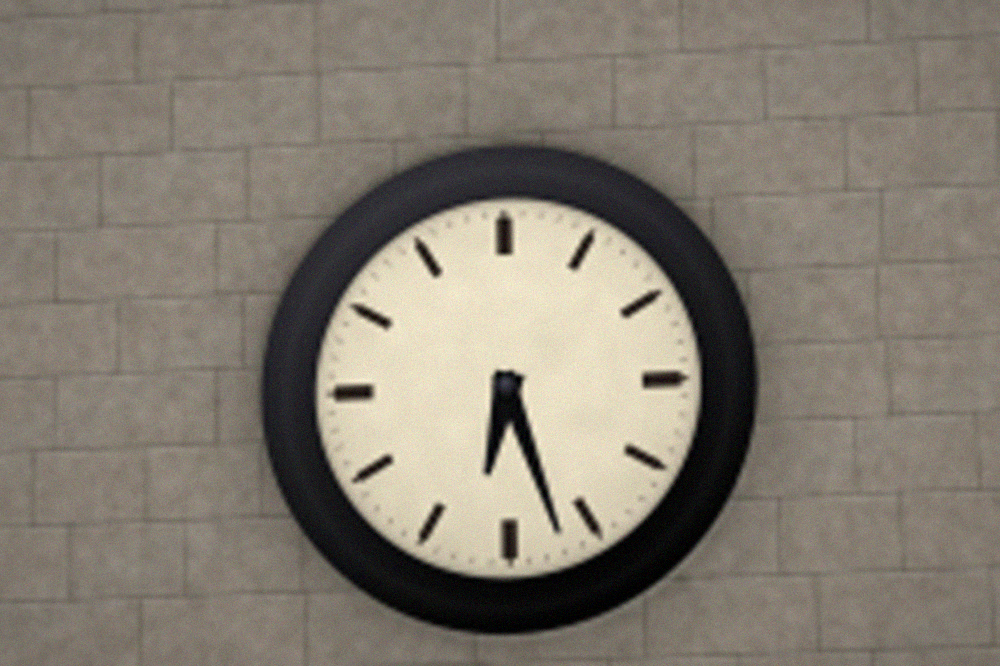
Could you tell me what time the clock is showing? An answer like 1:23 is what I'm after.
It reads 6:27
